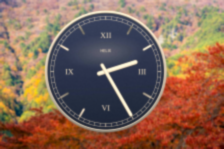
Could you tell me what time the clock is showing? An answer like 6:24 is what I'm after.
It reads 2:25
